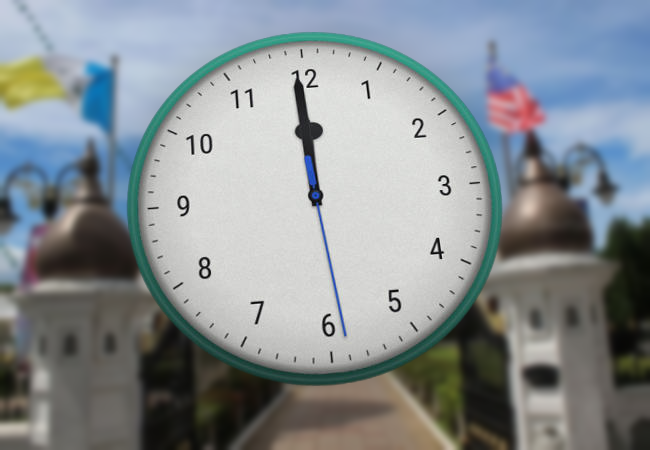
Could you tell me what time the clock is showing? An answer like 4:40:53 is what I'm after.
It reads 11:59:29
